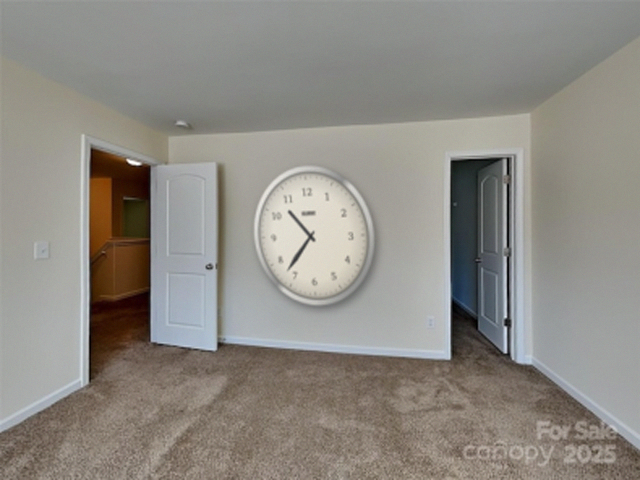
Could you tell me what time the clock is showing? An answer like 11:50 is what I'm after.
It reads 10:37
